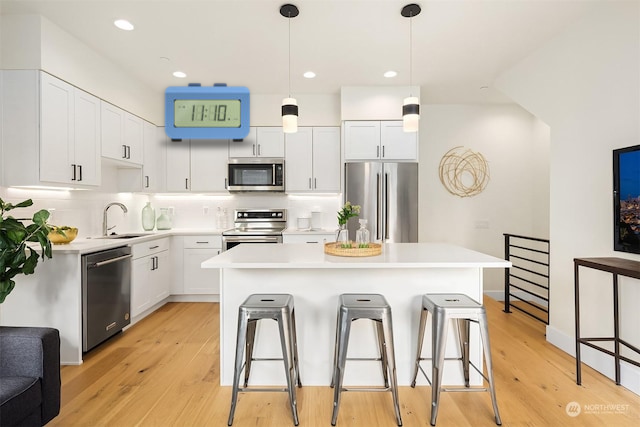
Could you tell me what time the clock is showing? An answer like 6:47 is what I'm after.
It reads 11:10
